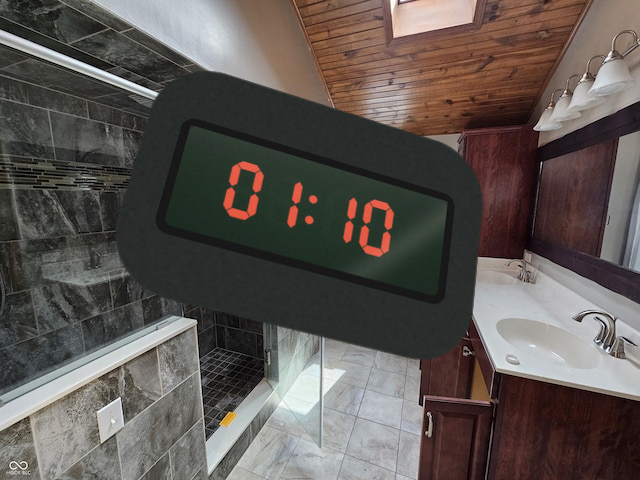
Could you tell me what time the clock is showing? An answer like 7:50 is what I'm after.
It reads 1:10
